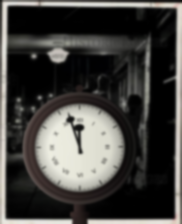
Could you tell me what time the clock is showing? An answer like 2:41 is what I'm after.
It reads 11:57
